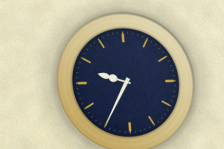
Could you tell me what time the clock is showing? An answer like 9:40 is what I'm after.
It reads 9:35
